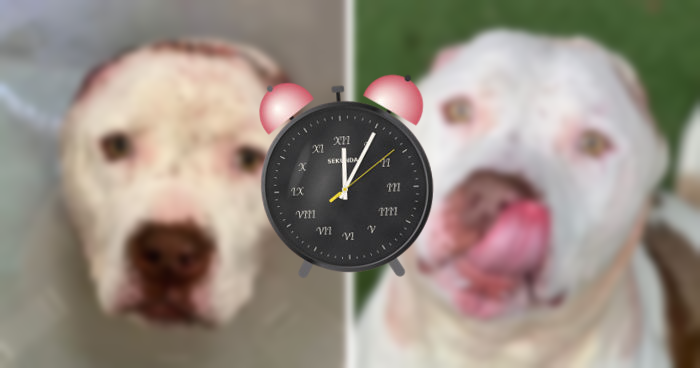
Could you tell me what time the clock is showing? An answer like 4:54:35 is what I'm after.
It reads 12:05:09
